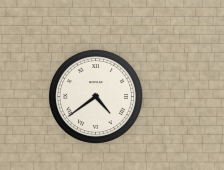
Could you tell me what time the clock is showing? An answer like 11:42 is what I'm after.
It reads 4:39
